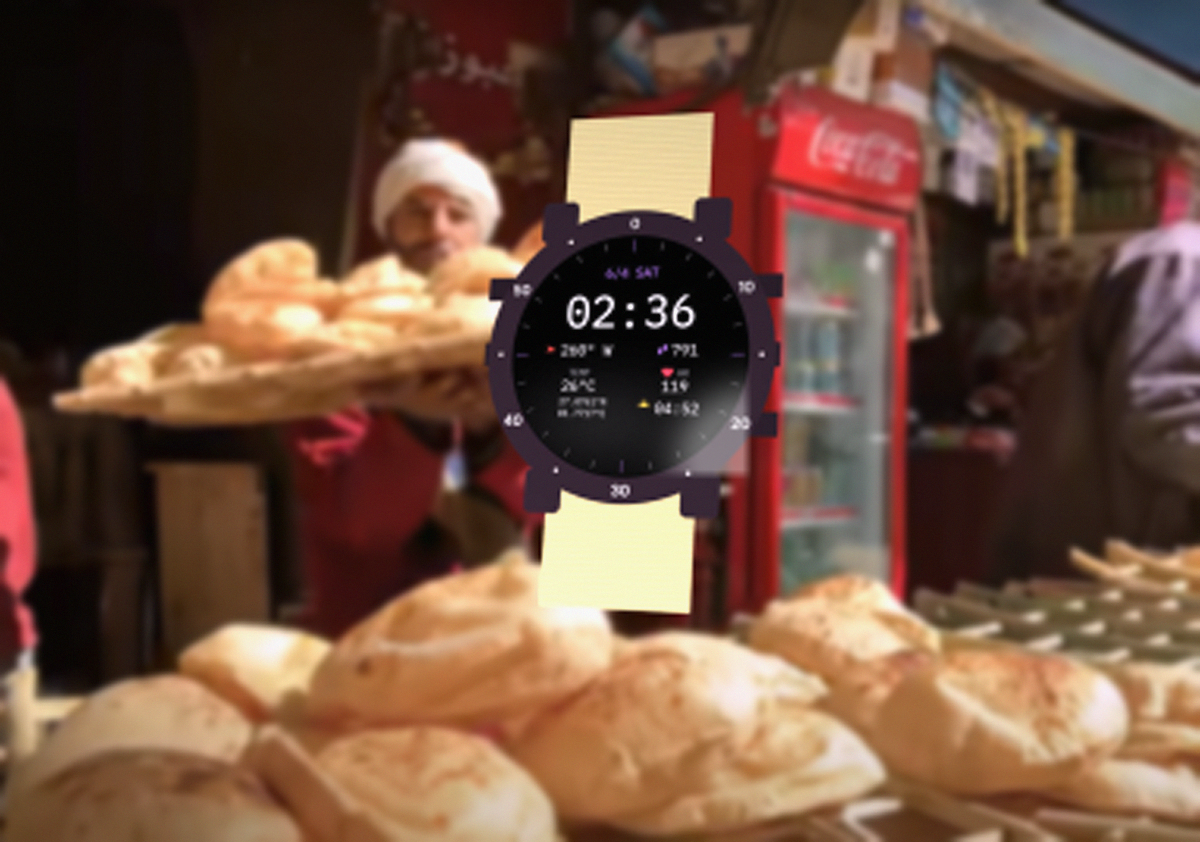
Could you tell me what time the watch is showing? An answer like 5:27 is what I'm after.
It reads 2:36
